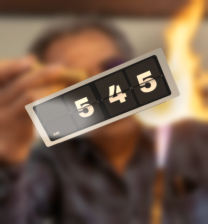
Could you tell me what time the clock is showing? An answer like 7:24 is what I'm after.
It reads 5:45
